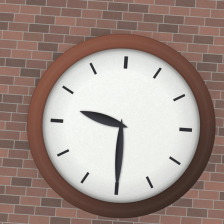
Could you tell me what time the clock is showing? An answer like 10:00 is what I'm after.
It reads 9:30
